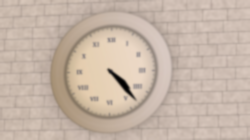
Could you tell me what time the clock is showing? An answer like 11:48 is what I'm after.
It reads 4:23
